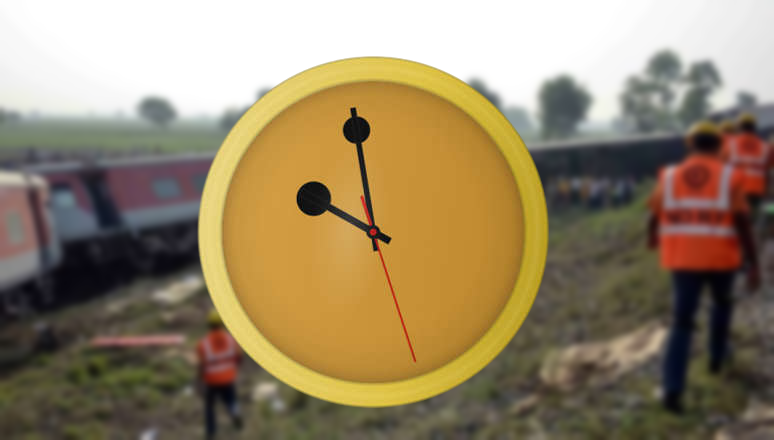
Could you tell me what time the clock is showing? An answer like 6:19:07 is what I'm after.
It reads 9:58:27
